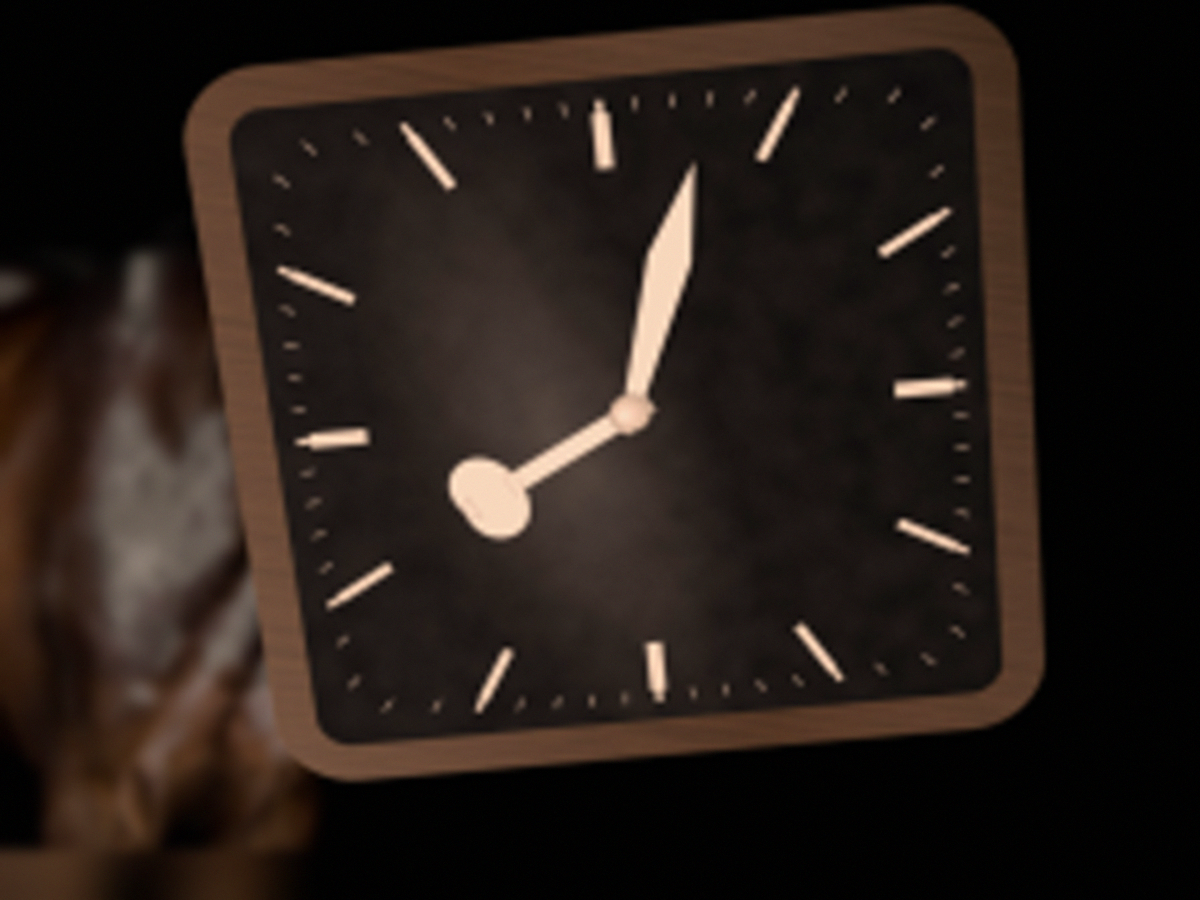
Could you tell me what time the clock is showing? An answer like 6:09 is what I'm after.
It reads 8:03
